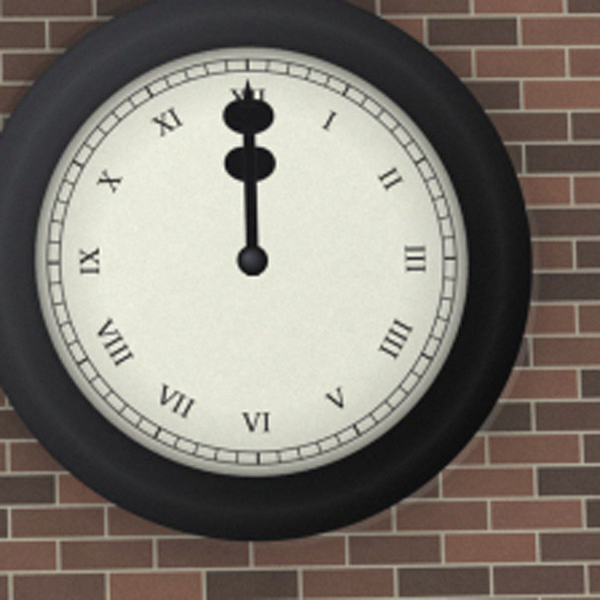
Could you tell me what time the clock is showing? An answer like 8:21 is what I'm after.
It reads 12:00
